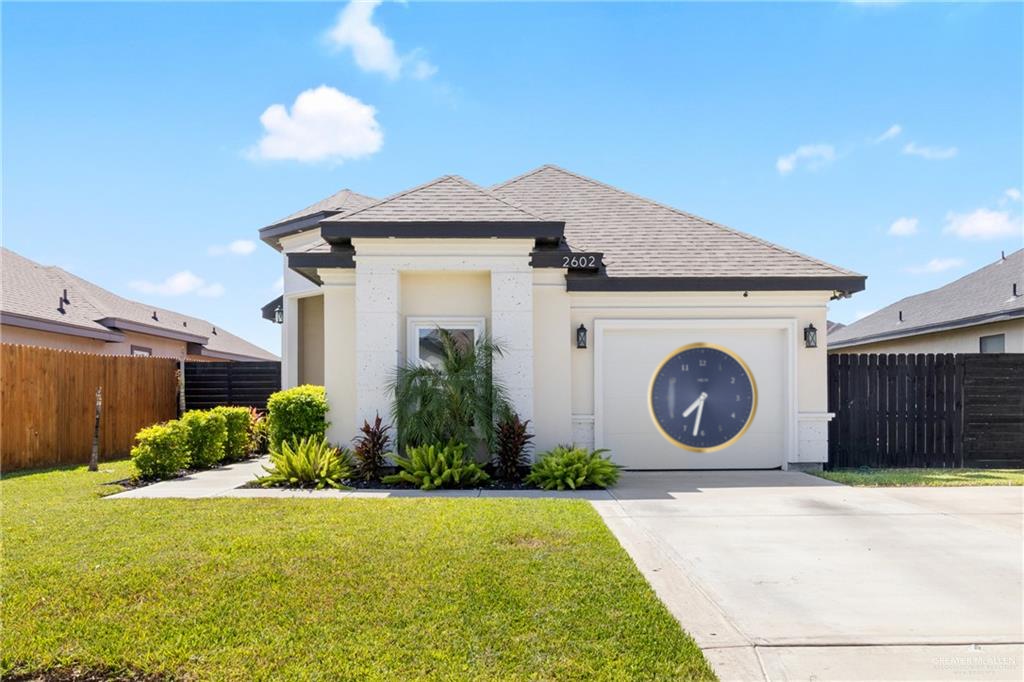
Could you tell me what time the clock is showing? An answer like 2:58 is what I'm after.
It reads 7:32
